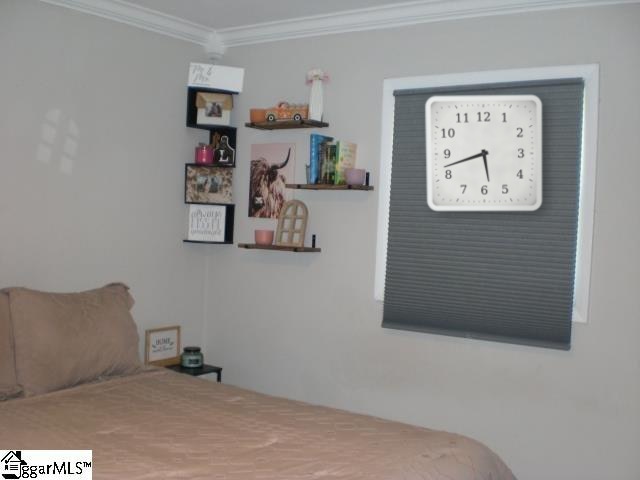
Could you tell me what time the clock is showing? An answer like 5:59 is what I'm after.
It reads 5:42
